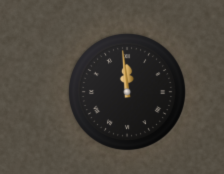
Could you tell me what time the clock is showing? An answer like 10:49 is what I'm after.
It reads 11:59
